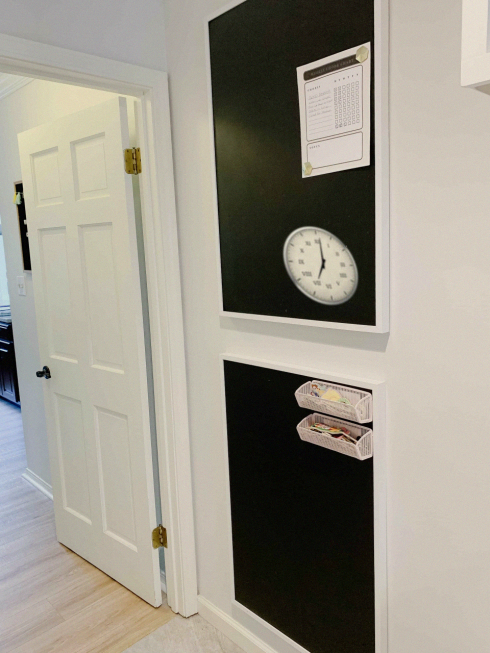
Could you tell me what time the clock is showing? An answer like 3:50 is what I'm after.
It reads 7:01
